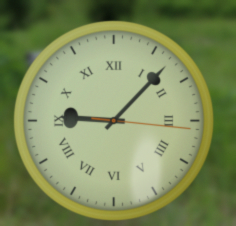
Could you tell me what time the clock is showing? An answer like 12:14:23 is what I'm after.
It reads 9:07:16
